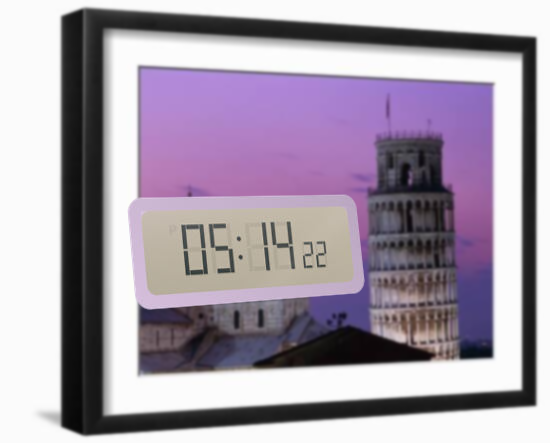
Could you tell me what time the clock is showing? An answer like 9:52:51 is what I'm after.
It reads 5:14:22
